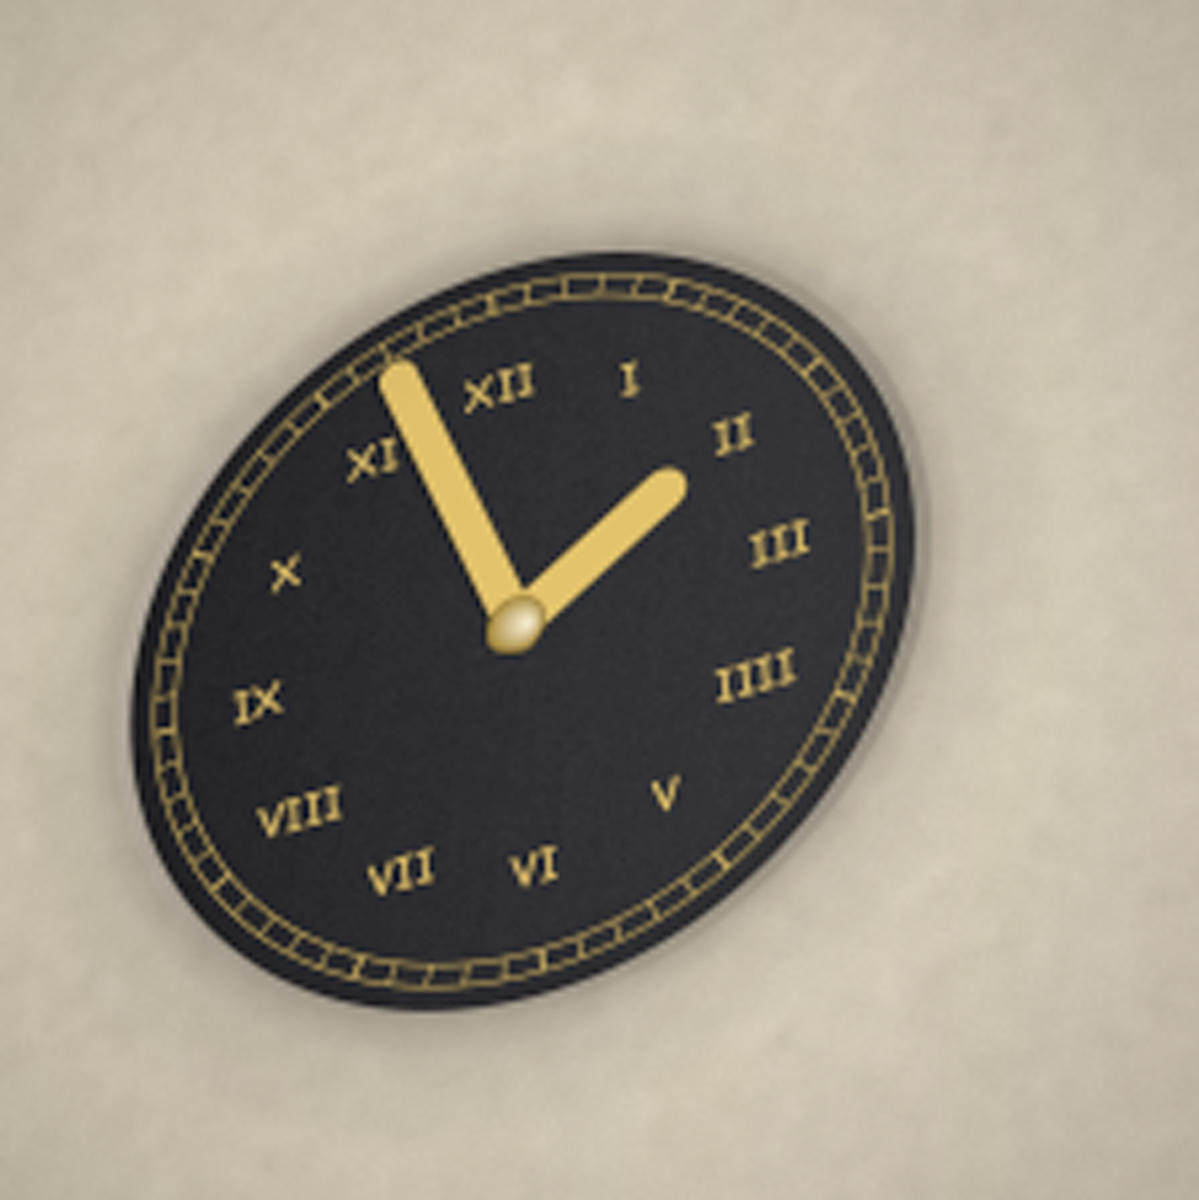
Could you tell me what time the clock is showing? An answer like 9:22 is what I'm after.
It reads 1:57
